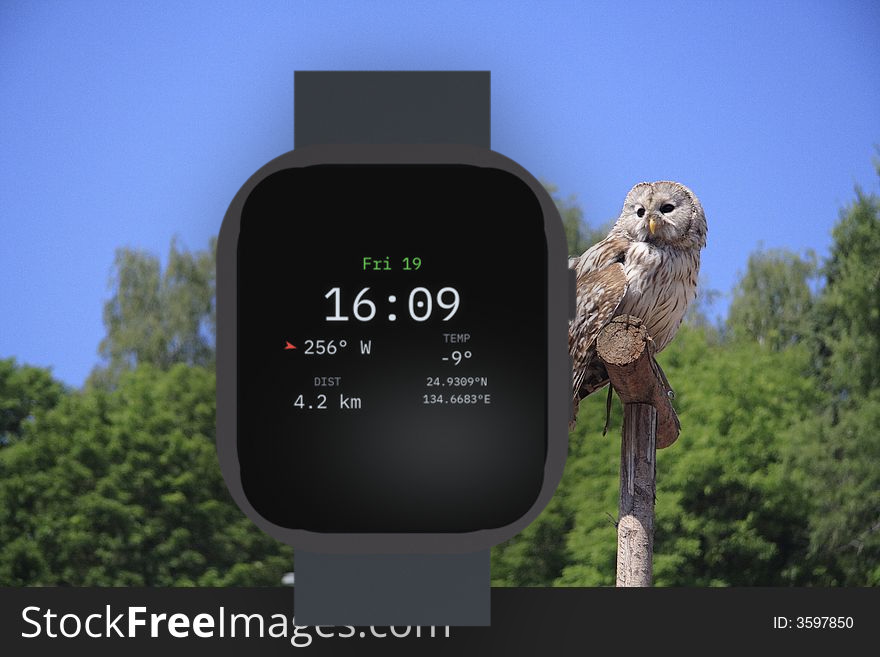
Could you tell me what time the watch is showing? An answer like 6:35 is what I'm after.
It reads 16:09
